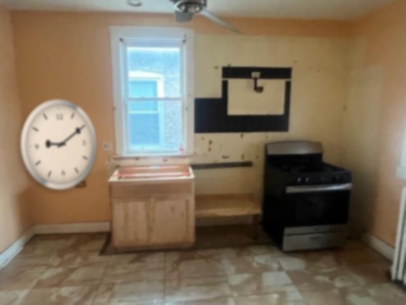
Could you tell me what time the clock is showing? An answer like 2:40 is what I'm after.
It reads 9:10
